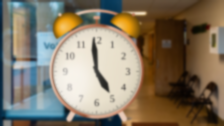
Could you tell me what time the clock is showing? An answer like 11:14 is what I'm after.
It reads 4:59
